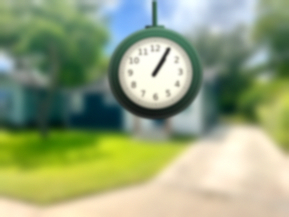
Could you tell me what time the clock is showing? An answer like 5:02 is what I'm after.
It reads 1:05
